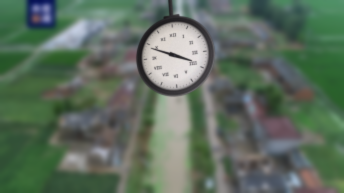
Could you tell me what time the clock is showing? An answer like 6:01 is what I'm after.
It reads 3:49
